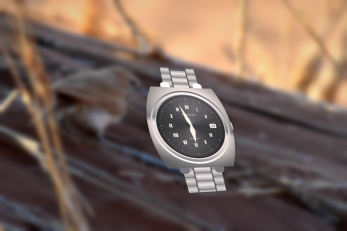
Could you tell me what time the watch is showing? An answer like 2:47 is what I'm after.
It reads 5:57
